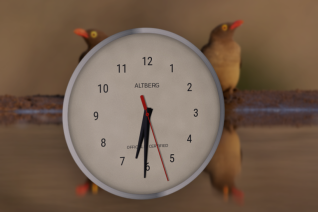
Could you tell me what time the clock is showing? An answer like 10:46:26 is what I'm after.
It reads 6:30:27
